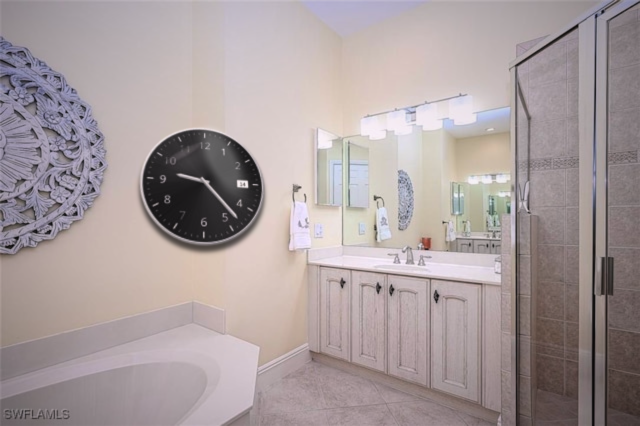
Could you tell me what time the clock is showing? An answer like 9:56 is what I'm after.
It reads 9:23
